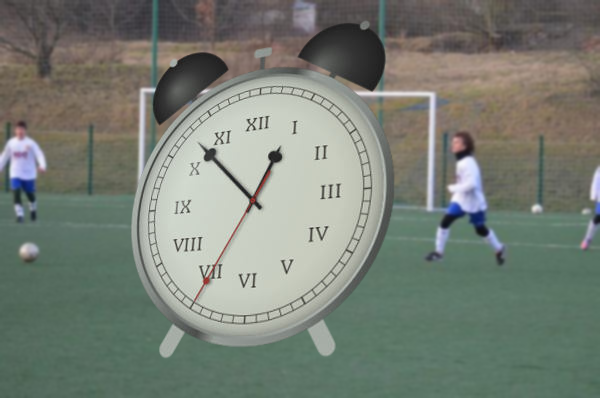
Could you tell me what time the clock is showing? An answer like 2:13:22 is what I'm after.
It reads 12:52:35
